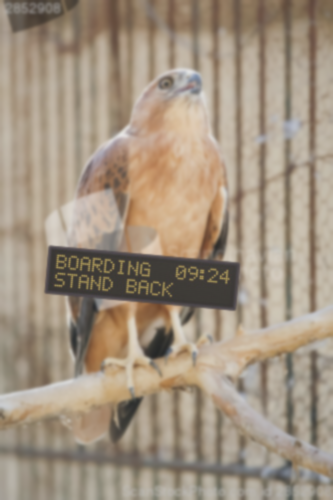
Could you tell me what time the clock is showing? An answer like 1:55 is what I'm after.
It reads 9:24
